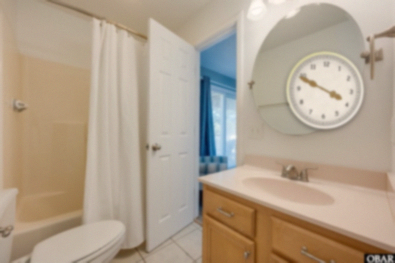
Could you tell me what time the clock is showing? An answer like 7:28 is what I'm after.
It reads 3:49
